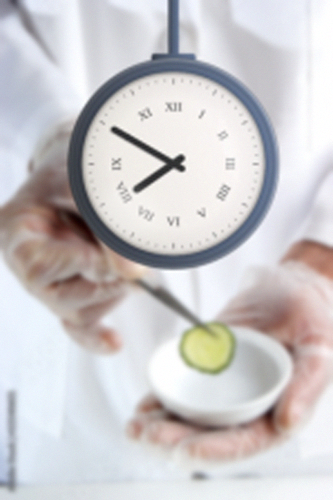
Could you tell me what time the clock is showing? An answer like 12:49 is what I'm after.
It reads 7:50
